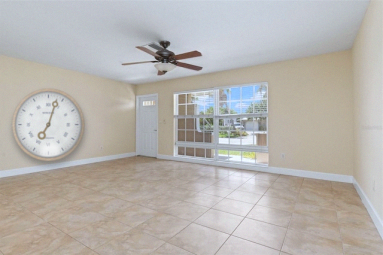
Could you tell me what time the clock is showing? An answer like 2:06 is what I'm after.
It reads 7:03
